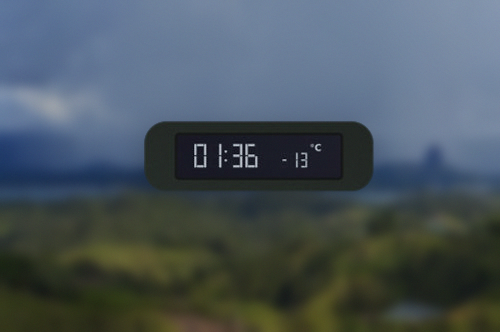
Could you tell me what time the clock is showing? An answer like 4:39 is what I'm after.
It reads 1:36
